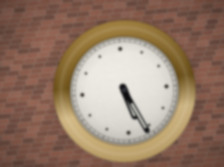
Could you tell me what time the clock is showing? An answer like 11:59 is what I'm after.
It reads 5:26
